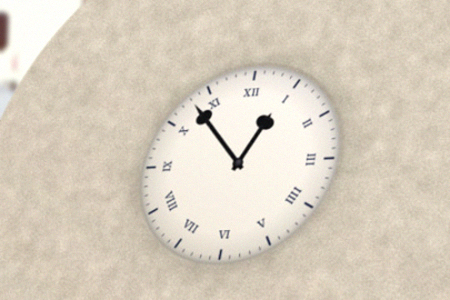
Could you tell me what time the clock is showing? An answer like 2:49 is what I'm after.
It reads 12:53
